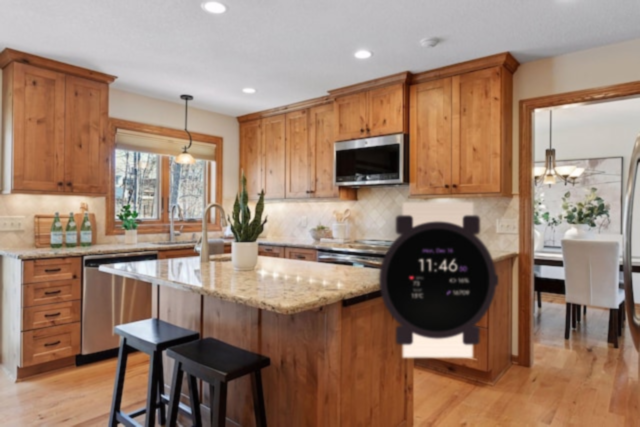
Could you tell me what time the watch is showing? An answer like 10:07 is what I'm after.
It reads 11:46
